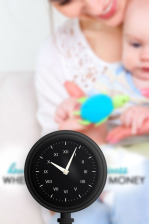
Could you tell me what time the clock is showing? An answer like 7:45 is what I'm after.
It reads 10:04
